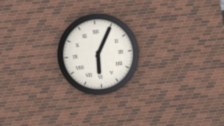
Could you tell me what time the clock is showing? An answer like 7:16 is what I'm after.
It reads 6:05
